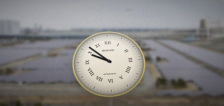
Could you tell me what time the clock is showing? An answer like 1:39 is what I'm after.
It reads 9:52
